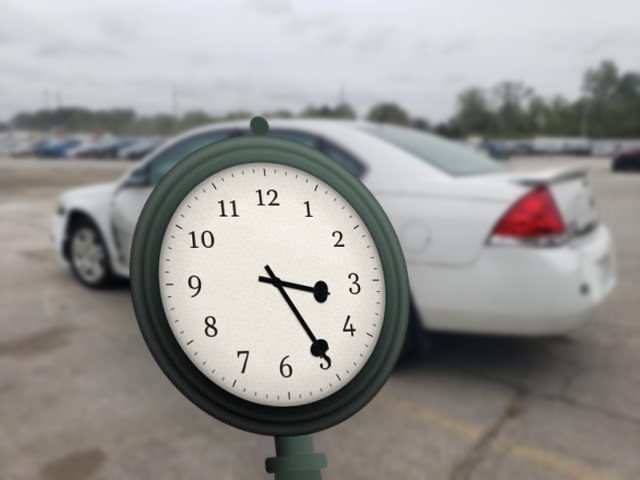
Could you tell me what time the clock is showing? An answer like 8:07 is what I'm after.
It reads 3:25
